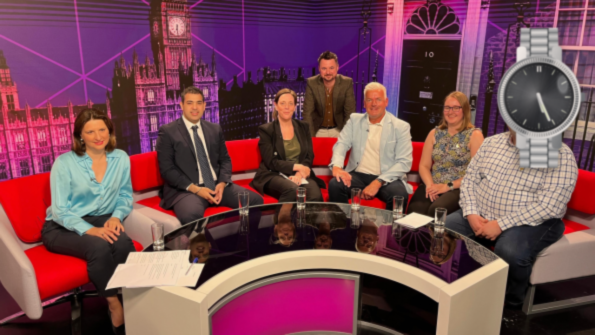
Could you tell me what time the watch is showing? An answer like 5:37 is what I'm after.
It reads 5:26
